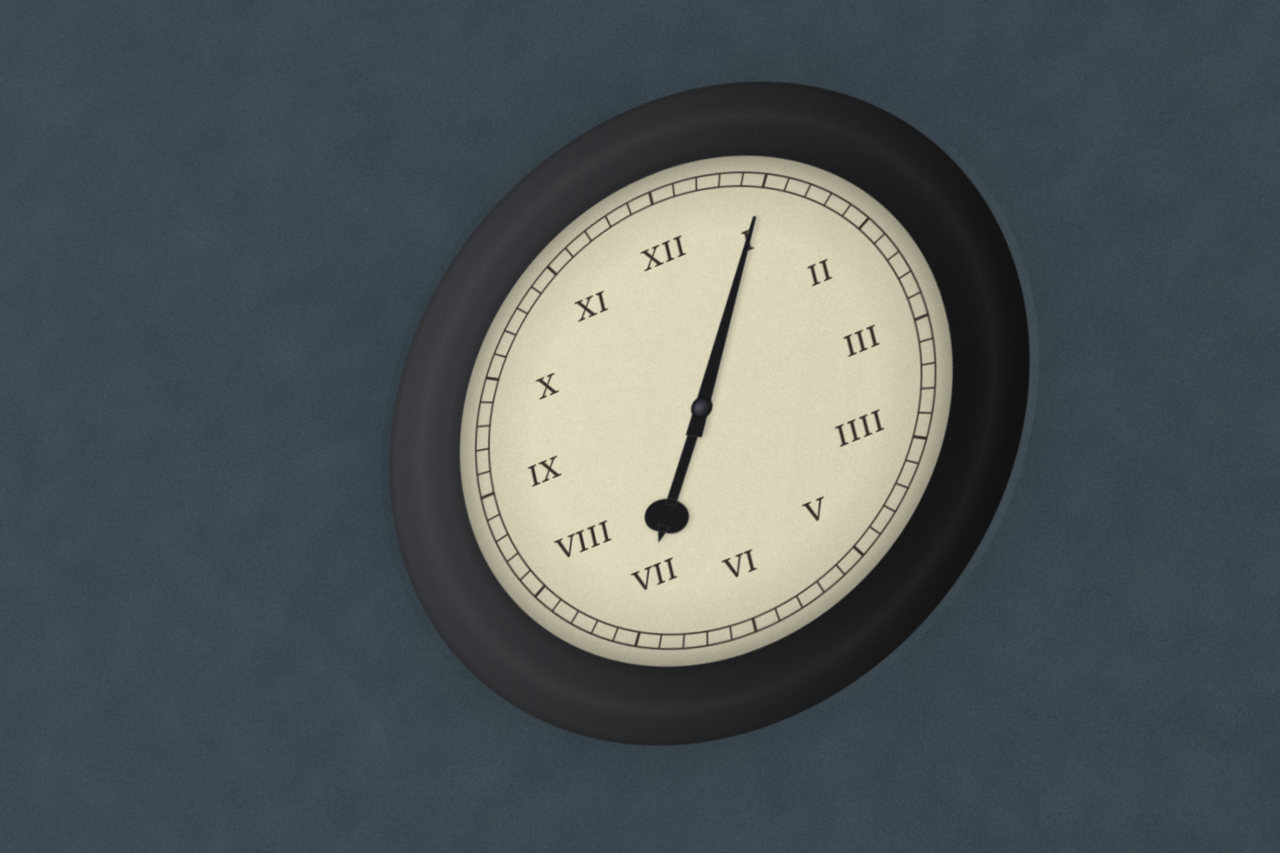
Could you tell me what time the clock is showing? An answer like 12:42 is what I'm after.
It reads 7:05
